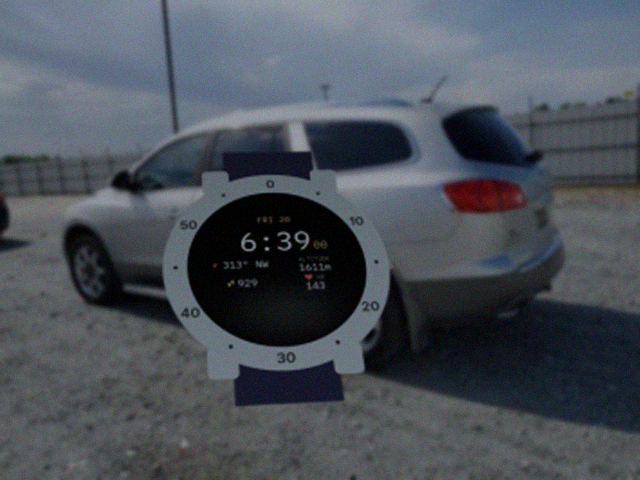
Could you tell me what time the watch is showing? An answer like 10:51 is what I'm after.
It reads 6:39
